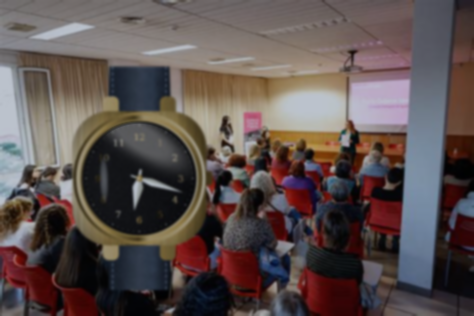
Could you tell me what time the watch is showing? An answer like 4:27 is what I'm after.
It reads 6:18
